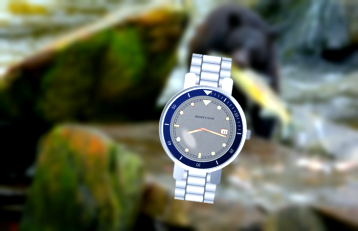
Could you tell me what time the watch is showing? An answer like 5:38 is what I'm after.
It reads 8:17
